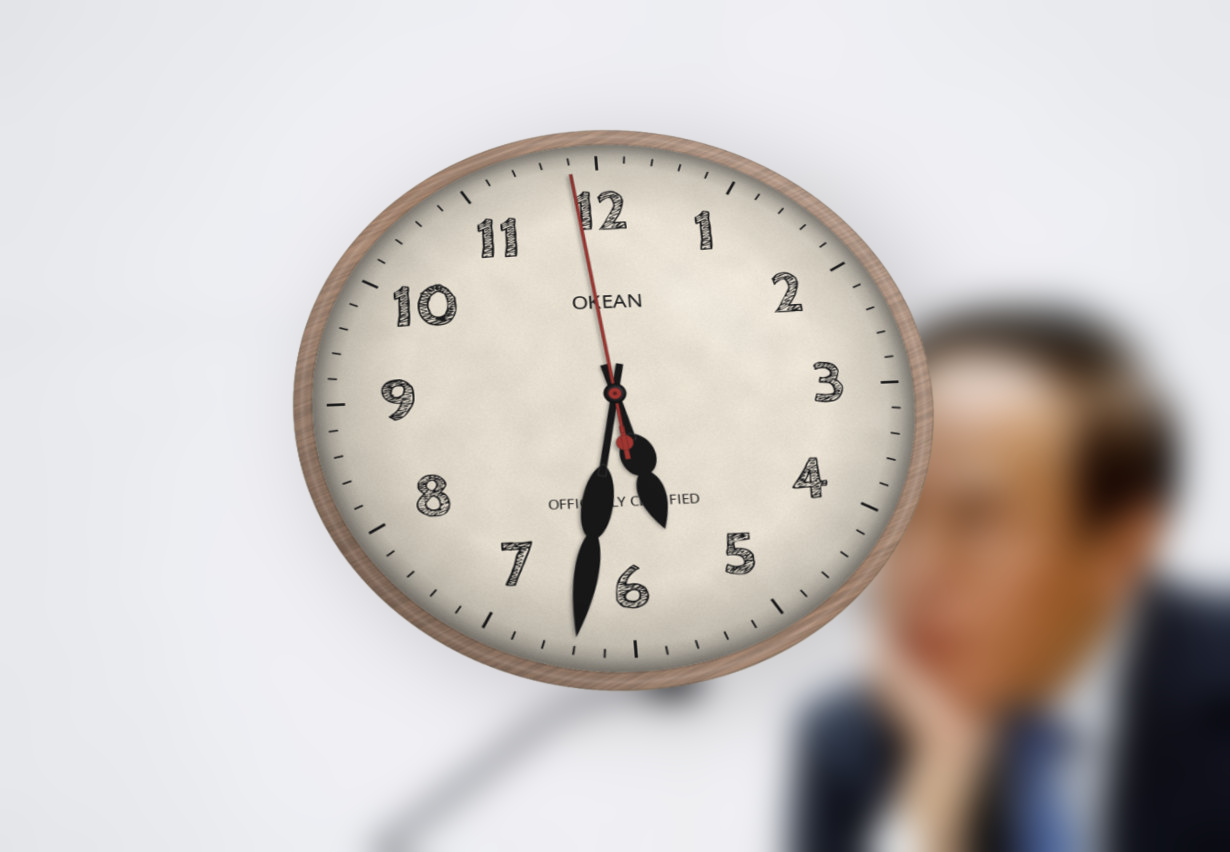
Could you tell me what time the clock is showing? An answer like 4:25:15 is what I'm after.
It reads 5:31:59
